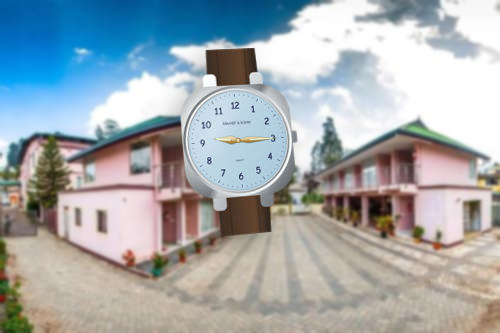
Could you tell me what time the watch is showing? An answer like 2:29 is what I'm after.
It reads 9:15
